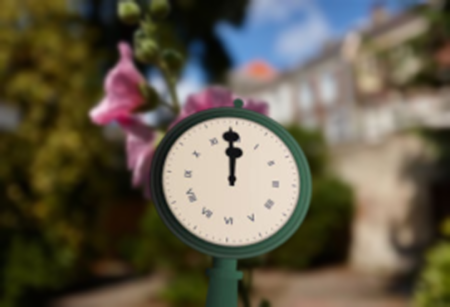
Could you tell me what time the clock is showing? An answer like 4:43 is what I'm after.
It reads 11:59
